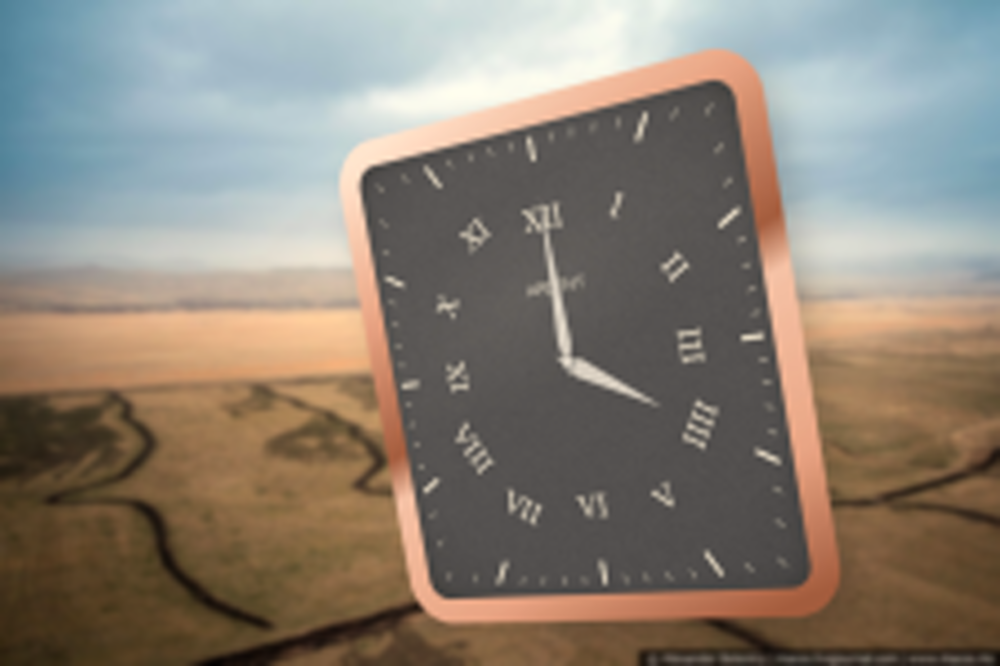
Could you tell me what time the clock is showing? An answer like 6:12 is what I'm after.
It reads 4:00
